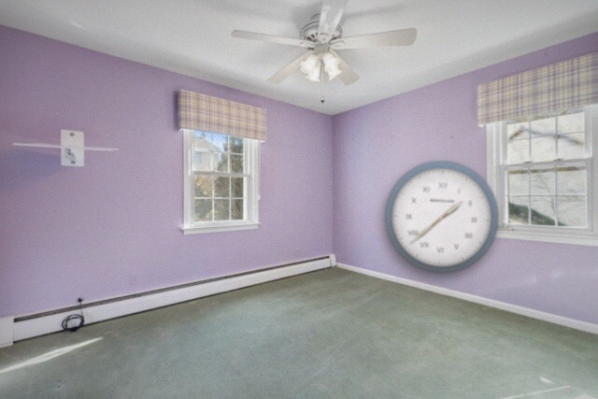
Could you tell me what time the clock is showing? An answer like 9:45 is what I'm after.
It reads 1:38
